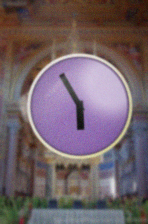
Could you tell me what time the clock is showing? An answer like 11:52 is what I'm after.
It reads 5:55
